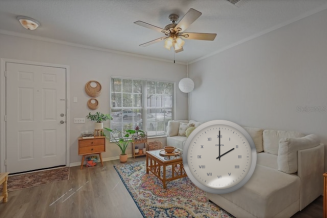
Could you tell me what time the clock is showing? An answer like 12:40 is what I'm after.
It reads 2:00
